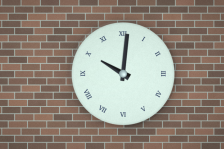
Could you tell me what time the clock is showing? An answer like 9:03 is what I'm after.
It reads 10:01
